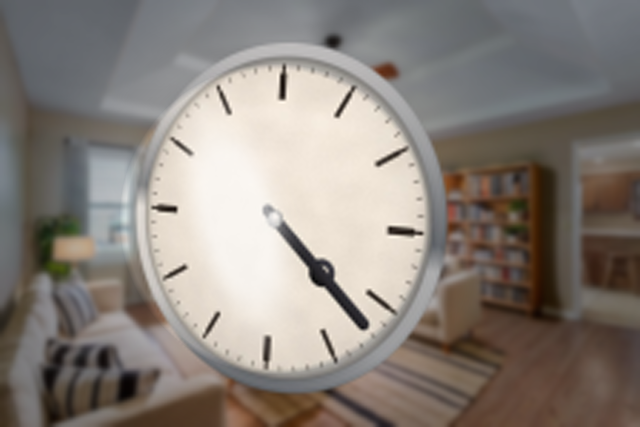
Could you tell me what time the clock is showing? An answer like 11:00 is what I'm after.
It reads 4:22
